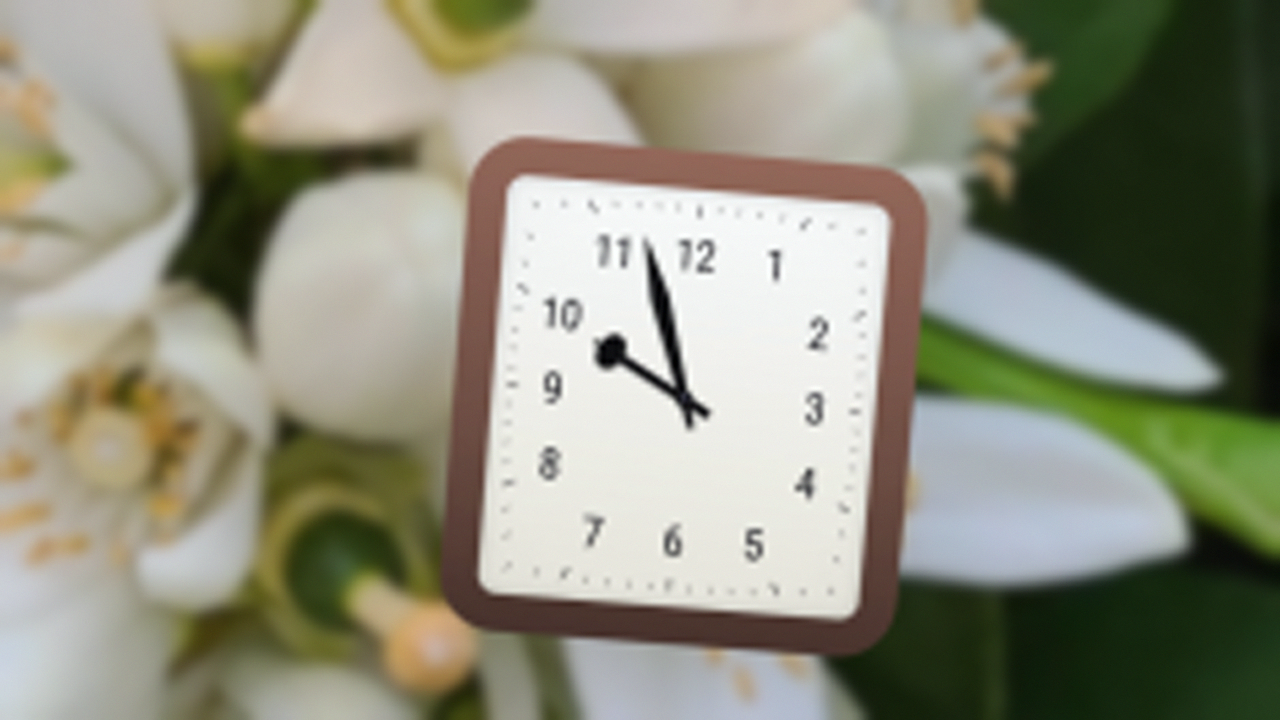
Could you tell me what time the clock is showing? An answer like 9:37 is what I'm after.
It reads 9:57
